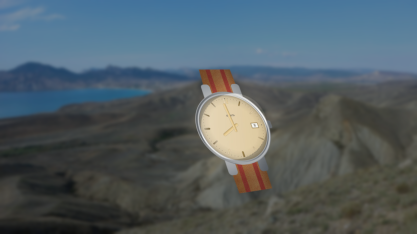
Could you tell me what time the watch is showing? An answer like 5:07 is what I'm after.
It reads 7:59
